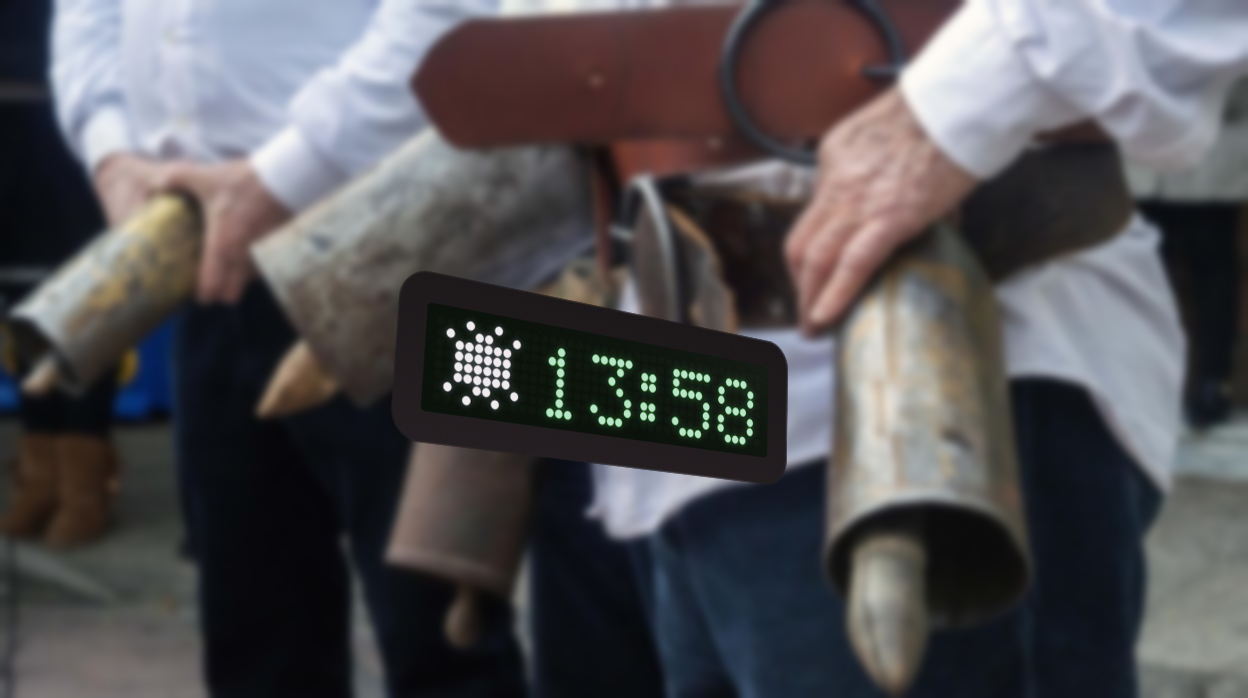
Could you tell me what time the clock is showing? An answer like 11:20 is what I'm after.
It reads 13:58
